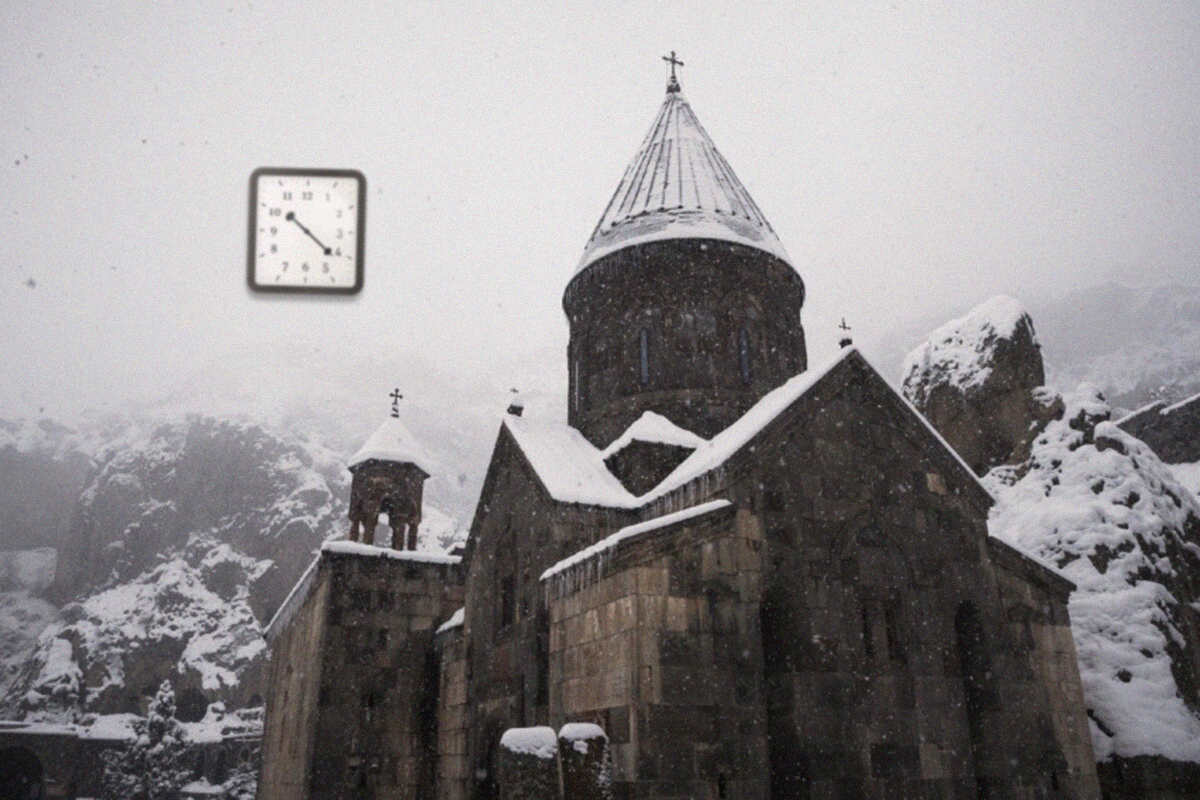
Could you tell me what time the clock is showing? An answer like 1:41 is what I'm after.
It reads 10:22
